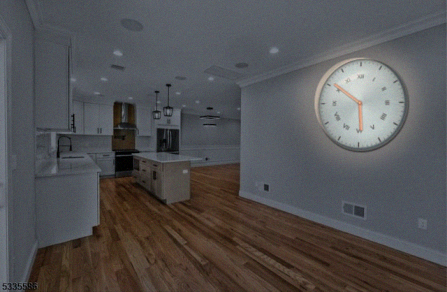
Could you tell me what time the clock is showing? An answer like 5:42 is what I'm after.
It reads 5:51
